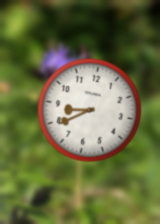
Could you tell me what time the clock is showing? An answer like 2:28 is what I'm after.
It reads 8:39
